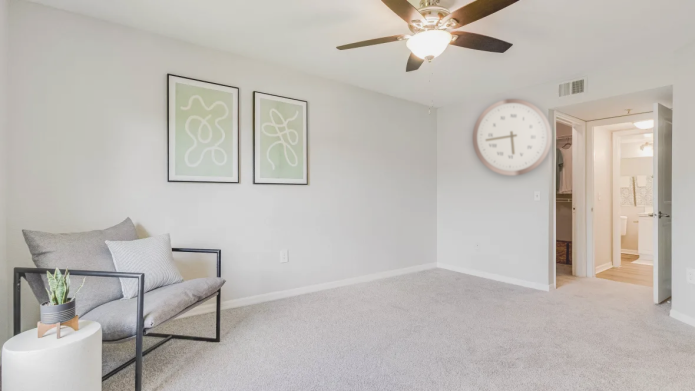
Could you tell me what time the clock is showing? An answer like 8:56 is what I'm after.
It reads 5:43
